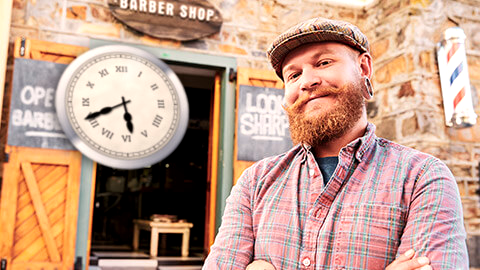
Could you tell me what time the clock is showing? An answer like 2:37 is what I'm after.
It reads 5:41
